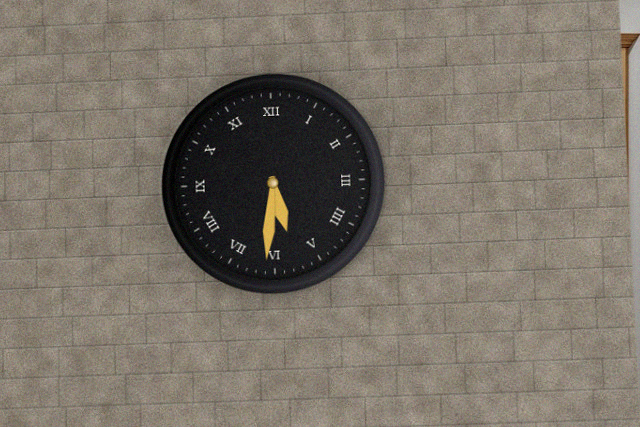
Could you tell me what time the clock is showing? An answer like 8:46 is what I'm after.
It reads 5:31
